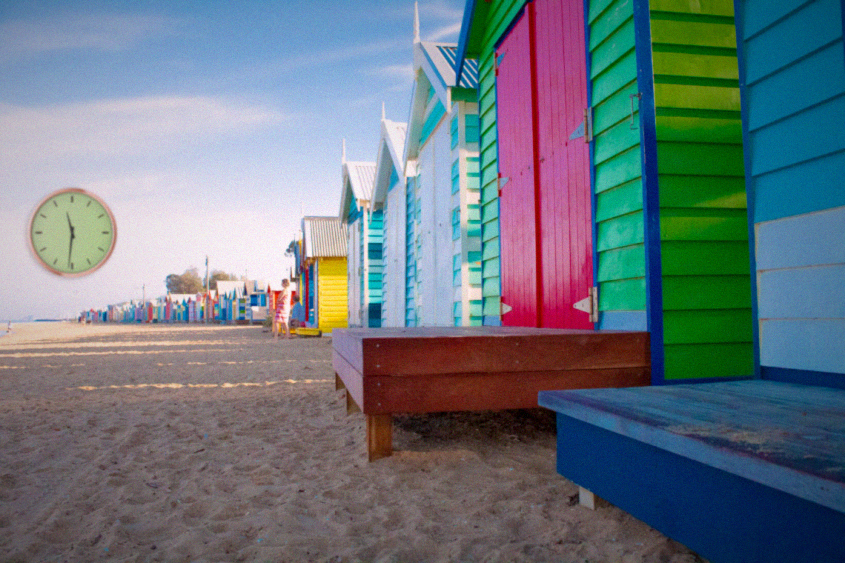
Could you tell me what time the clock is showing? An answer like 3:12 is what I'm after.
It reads 11:31
